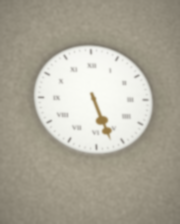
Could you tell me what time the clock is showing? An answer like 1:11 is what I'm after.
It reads 5:27
